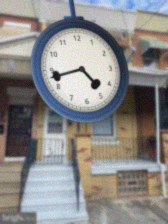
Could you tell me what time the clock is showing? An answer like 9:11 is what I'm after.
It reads 4:43
